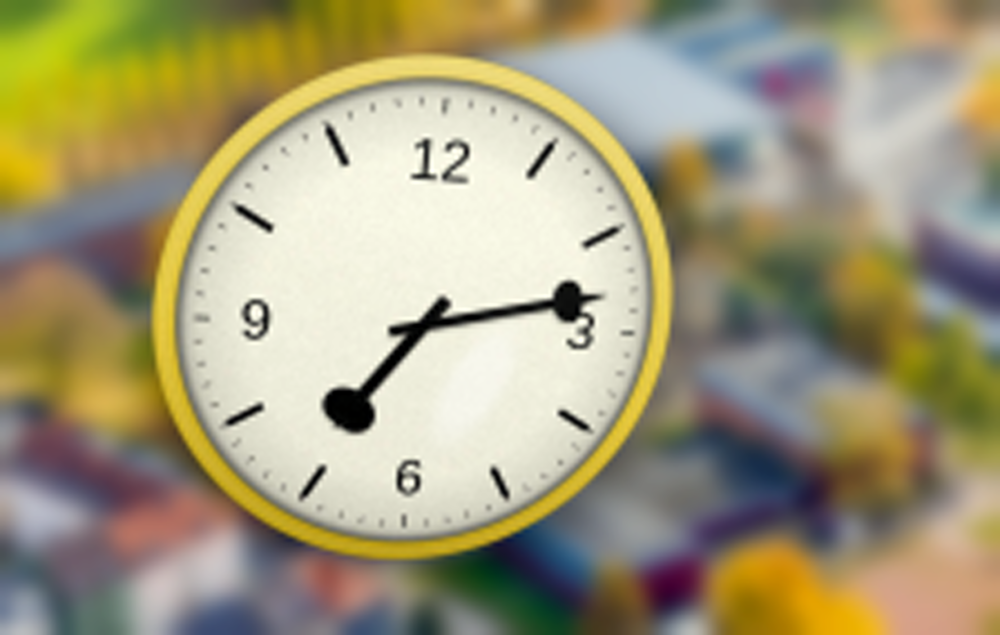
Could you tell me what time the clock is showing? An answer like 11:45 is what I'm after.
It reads 7:13
